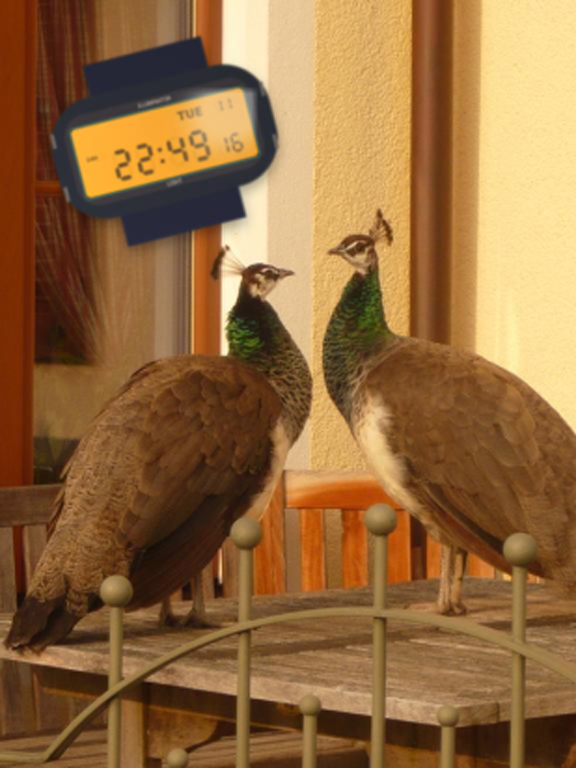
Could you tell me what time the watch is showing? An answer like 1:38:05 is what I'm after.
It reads 22:49:16
